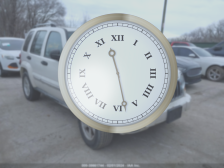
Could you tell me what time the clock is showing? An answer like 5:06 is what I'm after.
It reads 11:28
